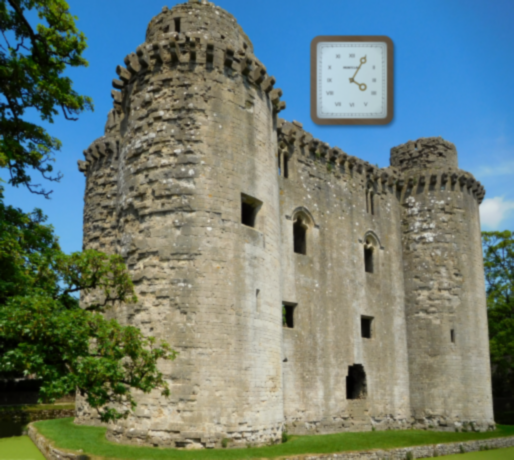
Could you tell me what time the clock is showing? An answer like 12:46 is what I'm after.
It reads 4:05
